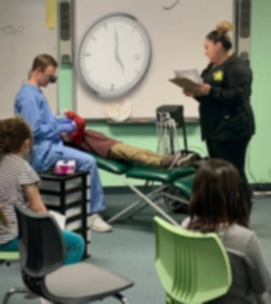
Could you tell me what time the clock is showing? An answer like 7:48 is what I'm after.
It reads 4:58
